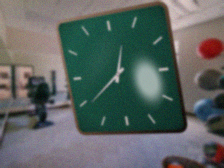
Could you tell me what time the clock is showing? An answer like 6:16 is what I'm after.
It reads 12:39
